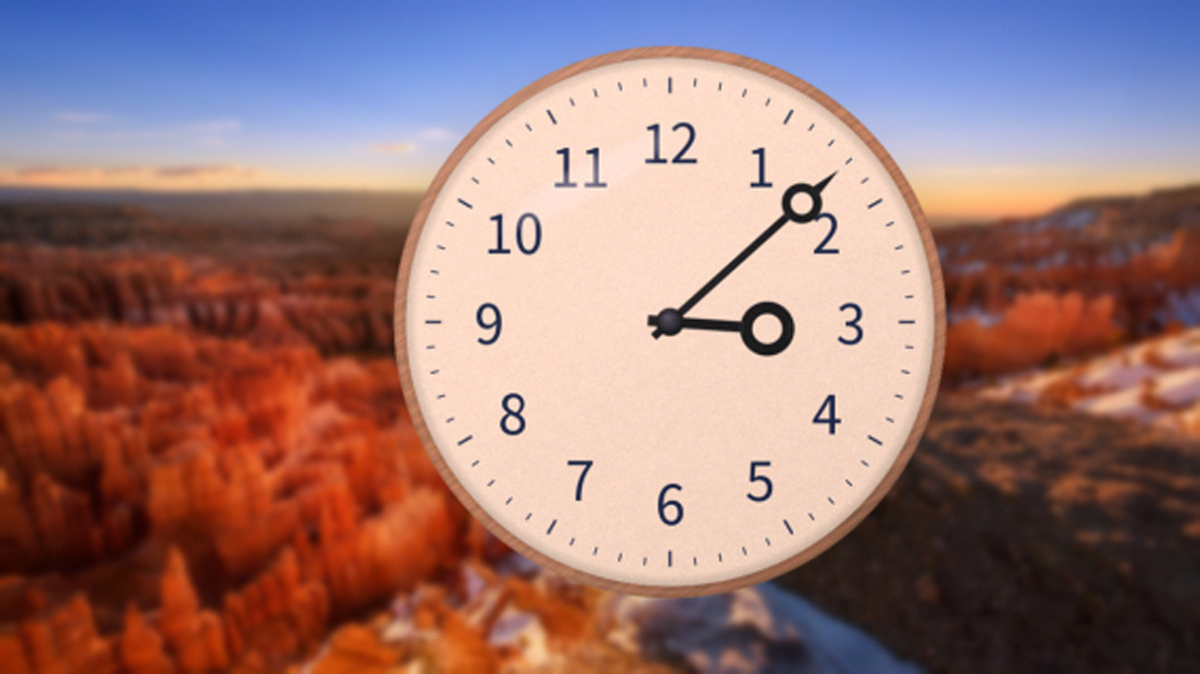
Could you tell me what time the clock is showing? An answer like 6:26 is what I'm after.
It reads 3:08
